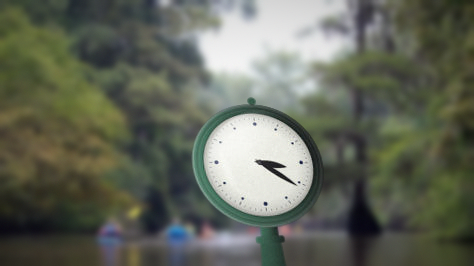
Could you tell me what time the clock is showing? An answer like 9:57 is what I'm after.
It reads 3:21
